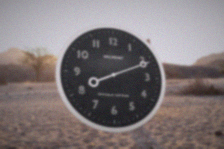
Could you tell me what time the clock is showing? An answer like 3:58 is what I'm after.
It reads 8:11
